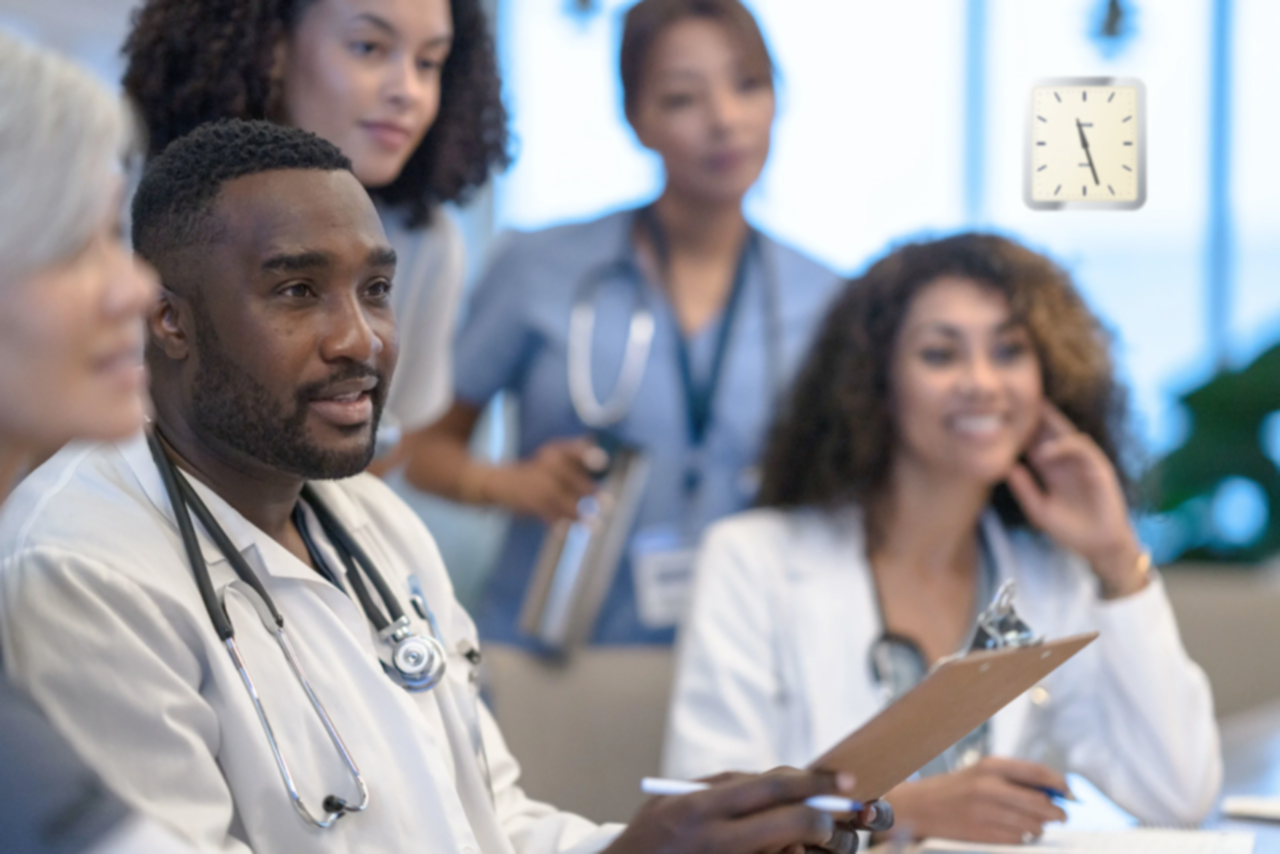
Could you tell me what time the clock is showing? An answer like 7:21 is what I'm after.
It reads 11:27
